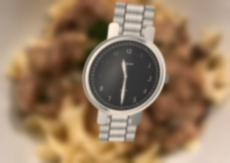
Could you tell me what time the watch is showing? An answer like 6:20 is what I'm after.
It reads 11:30
